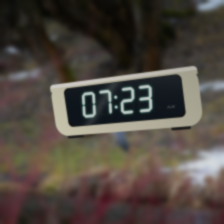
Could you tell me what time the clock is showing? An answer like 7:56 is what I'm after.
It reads 7:23
